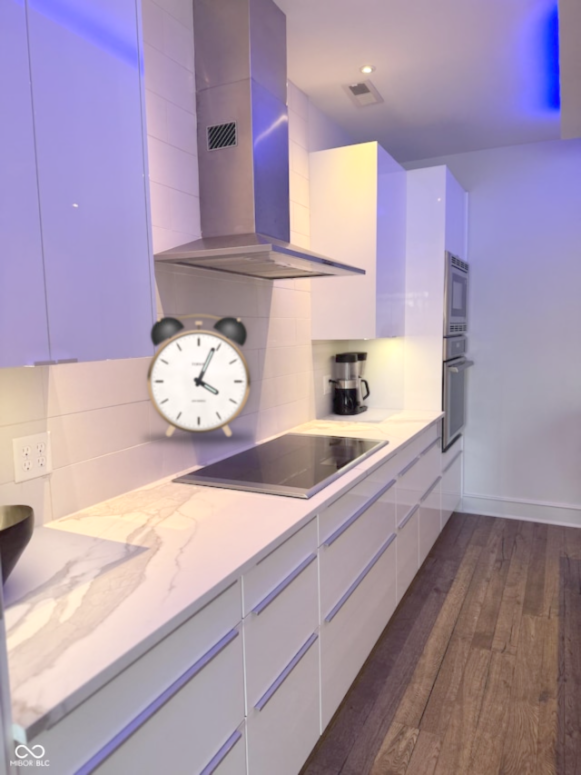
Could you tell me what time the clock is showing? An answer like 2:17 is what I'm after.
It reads 4:04
